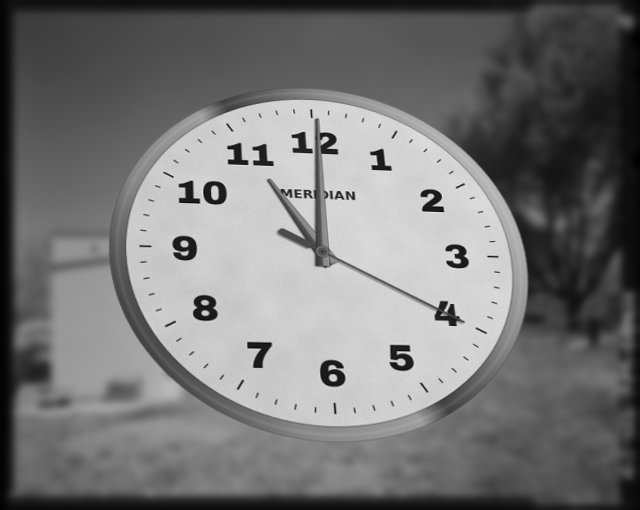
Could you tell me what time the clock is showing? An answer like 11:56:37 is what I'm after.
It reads 11:00:20
